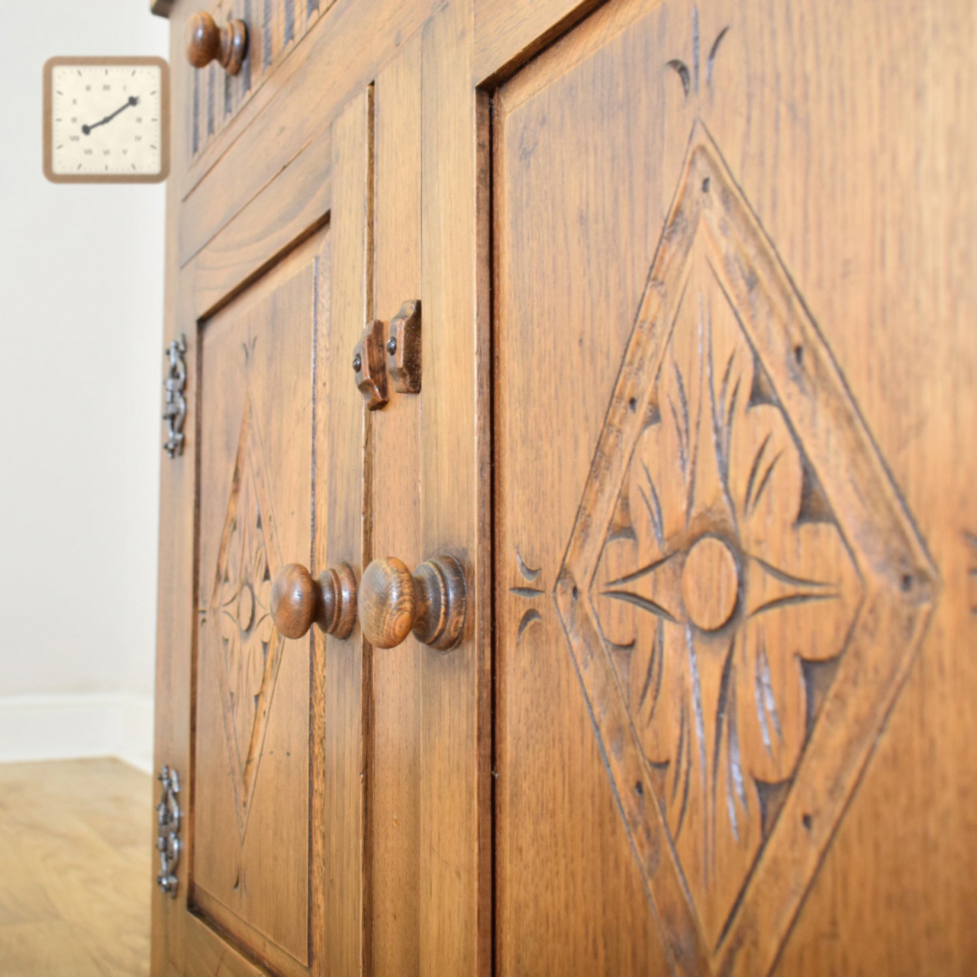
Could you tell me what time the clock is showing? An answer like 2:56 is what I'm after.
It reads 8:09
